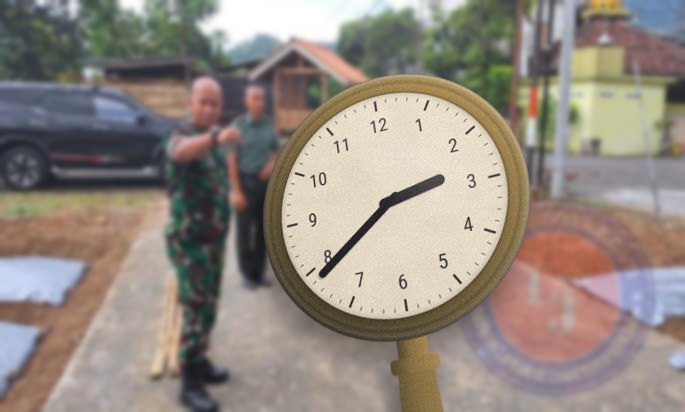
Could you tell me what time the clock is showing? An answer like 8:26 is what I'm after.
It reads 2:39
